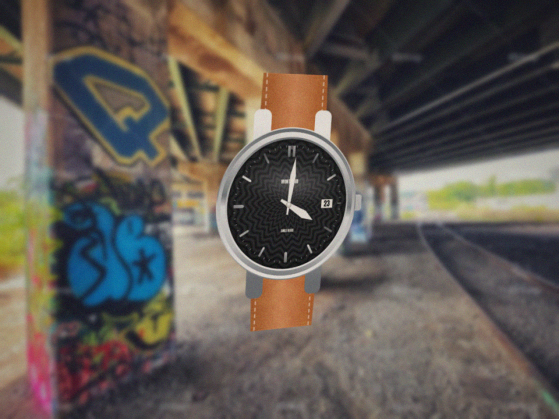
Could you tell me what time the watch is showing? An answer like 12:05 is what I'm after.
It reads 4:01
